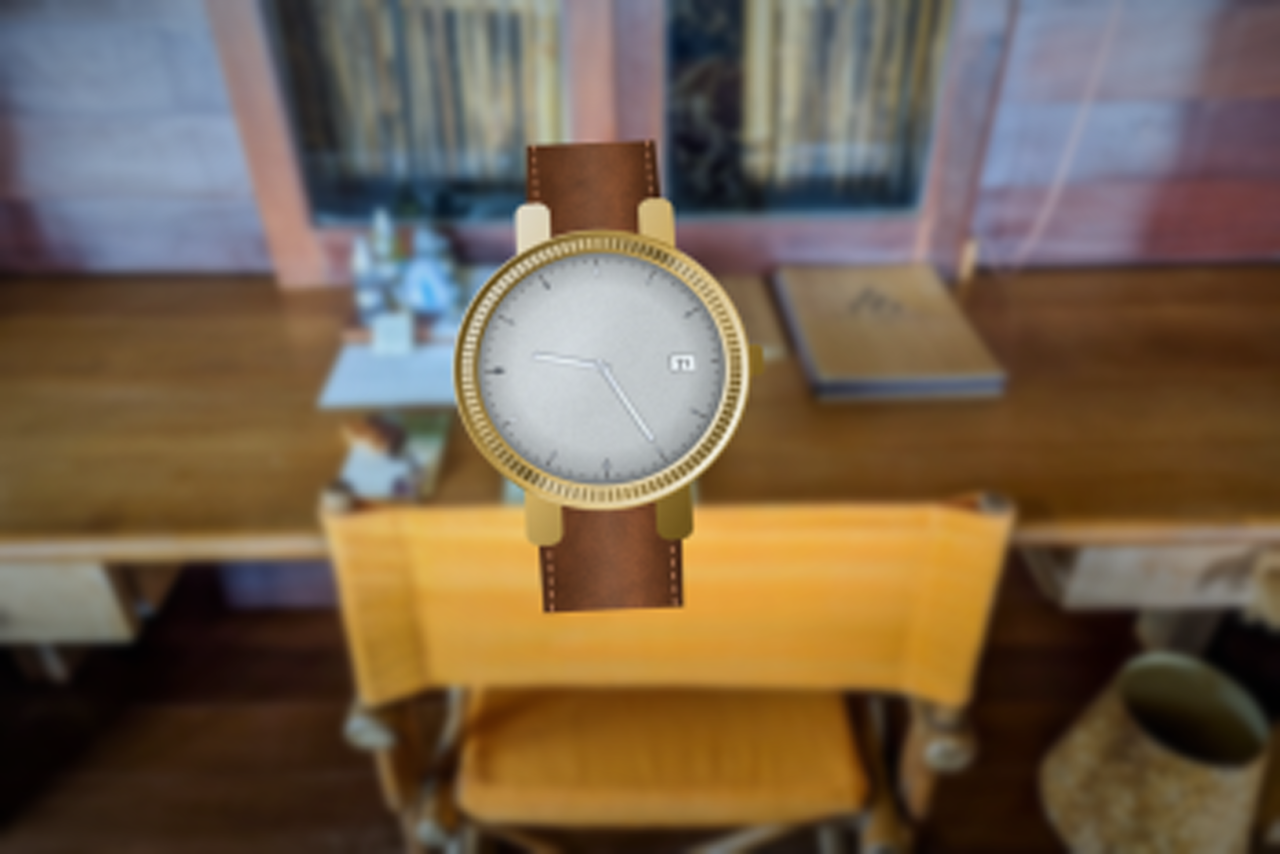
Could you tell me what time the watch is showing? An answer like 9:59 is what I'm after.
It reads 9:25
